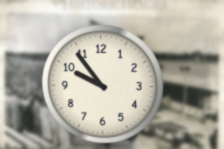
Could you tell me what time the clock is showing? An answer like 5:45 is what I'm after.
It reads 9:54
